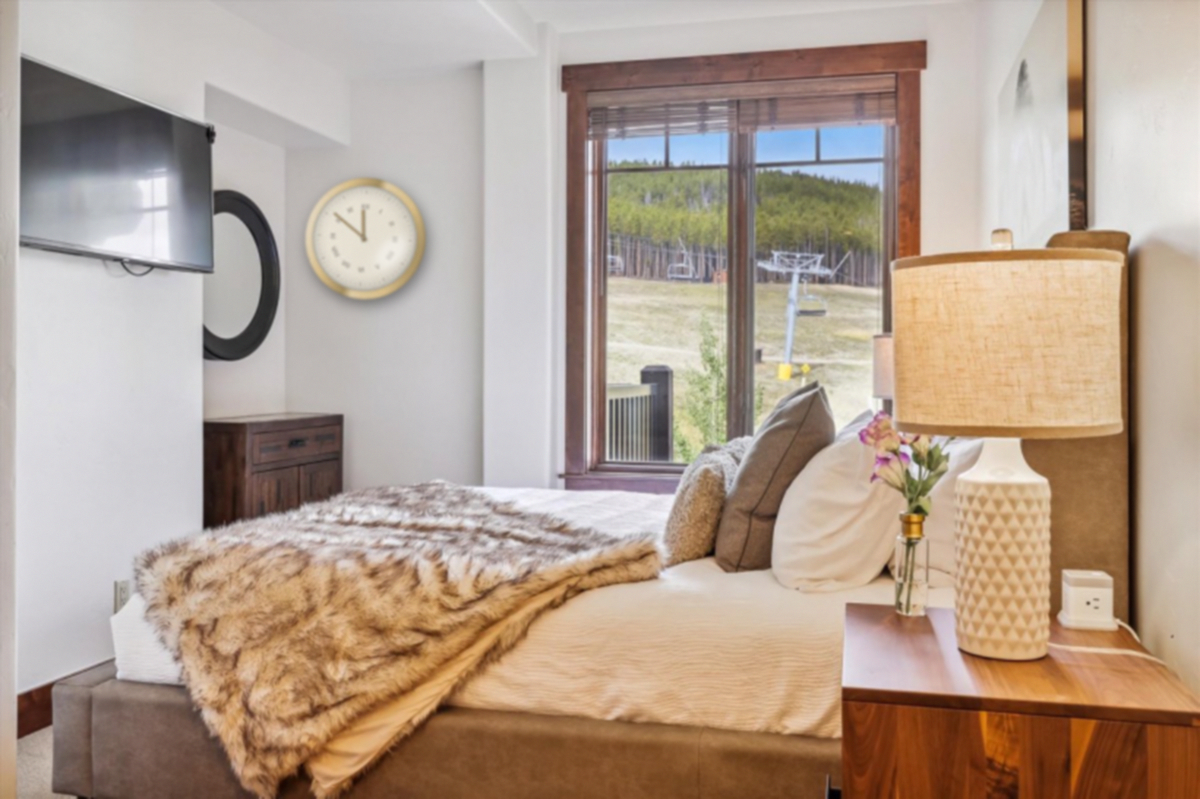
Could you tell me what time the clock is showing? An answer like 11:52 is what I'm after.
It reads 11:51
